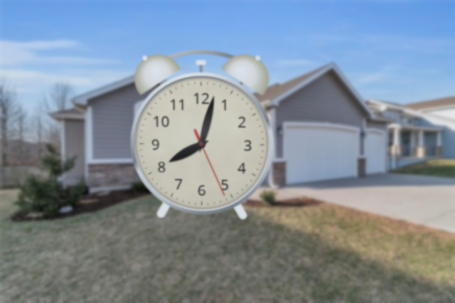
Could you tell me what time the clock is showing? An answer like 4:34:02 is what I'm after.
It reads 8:02:26
